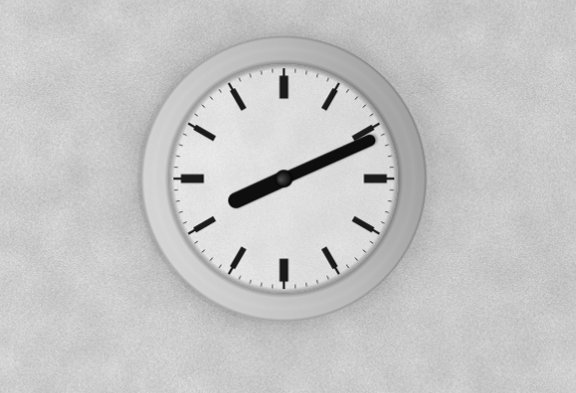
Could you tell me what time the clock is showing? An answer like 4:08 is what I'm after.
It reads 8:11
